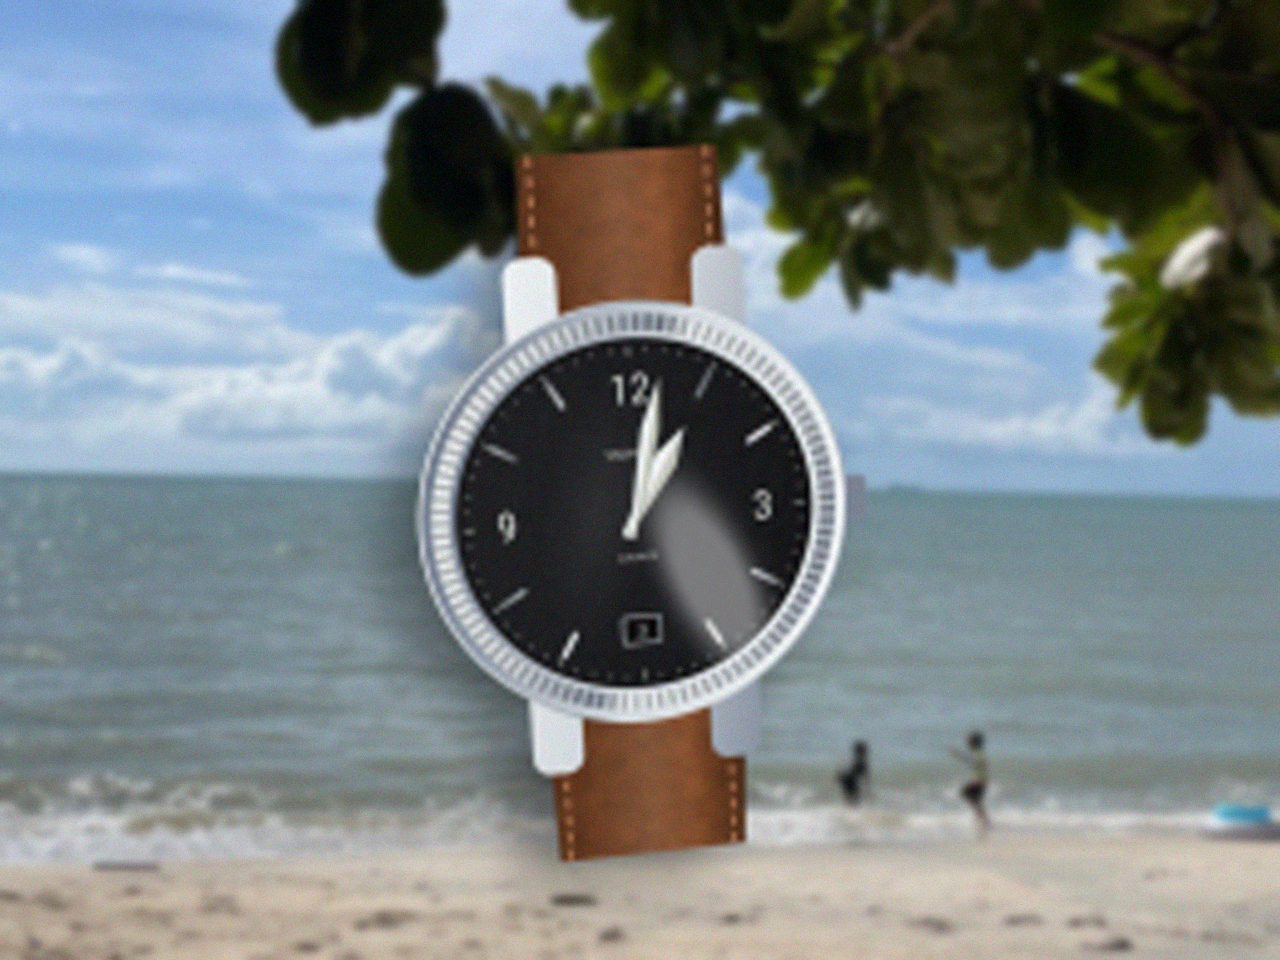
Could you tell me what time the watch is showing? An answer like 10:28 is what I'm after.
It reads 1:02
